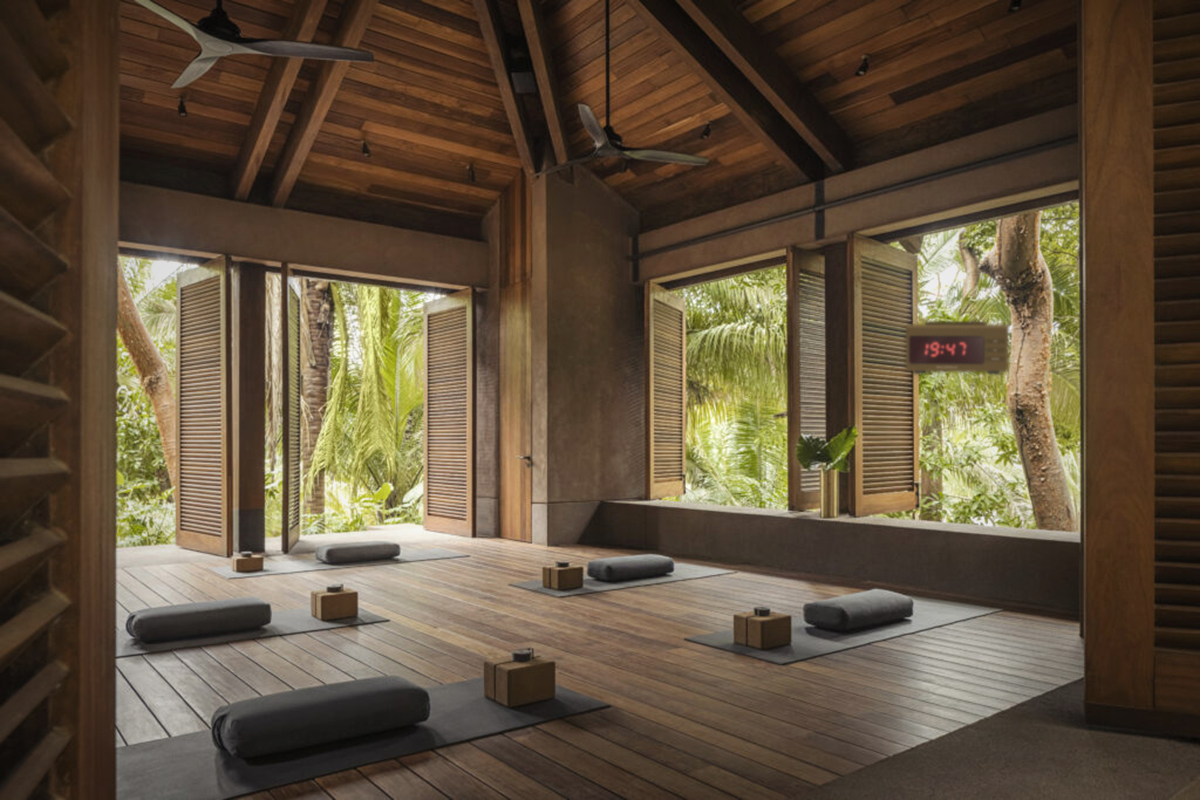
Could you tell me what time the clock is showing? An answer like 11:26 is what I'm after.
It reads 19:47
